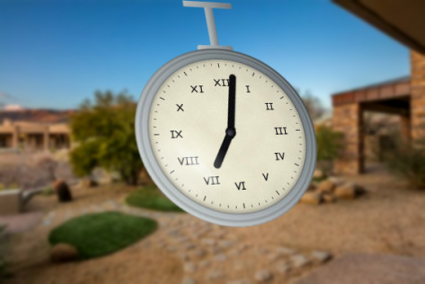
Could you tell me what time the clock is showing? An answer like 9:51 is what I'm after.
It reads 7:02
